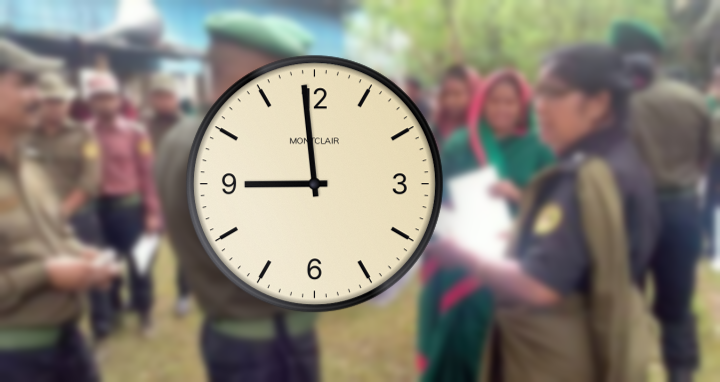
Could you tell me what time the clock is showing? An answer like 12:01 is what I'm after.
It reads 8:59
